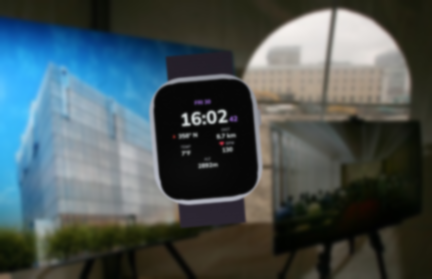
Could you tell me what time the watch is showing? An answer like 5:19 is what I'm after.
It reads 16:02
